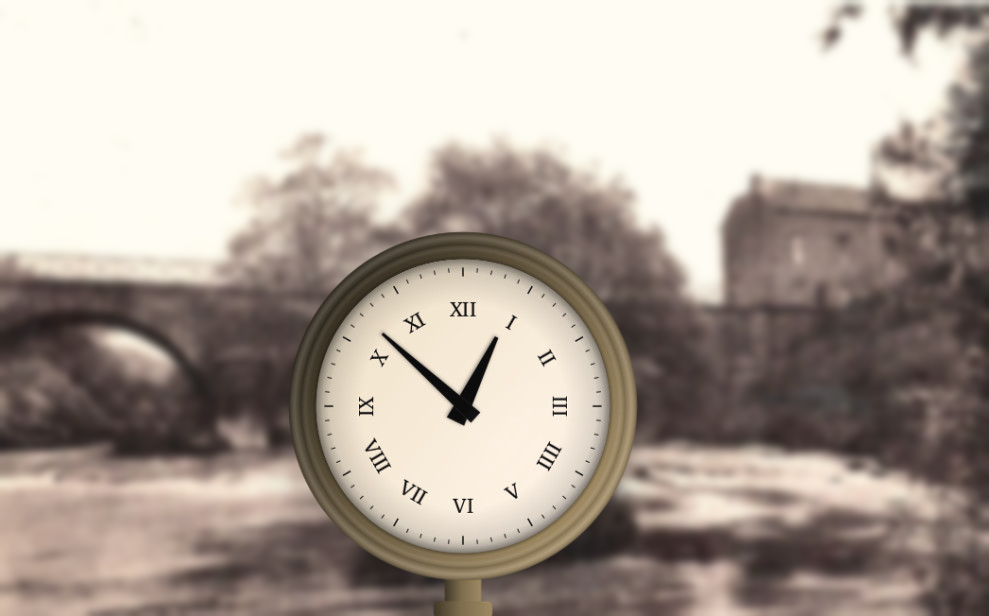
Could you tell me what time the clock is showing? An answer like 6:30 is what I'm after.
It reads 12:52
